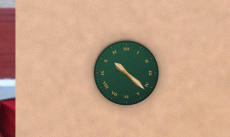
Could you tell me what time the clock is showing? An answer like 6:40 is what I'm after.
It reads 10:22
